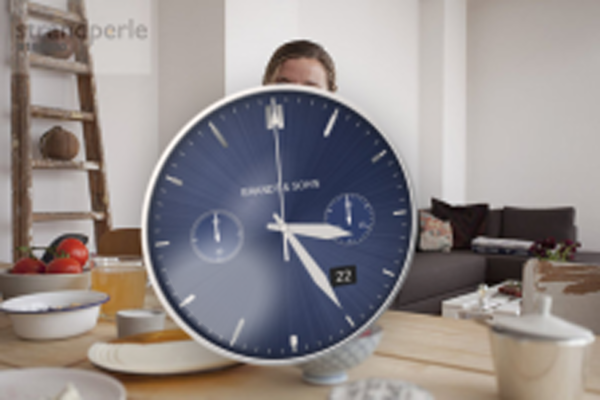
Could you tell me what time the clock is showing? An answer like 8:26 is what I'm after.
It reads 3:25
